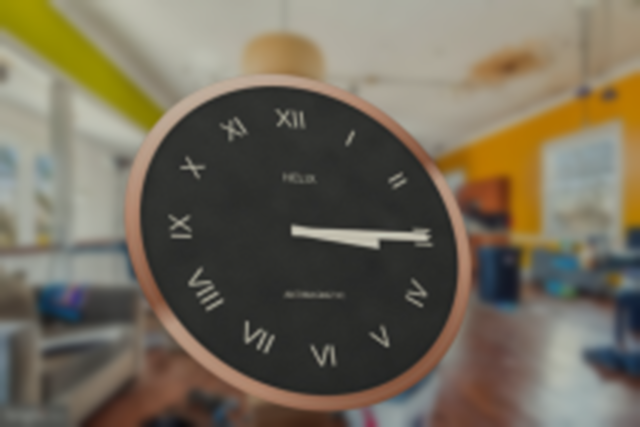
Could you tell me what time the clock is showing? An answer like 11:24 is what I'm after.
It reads 3:15
